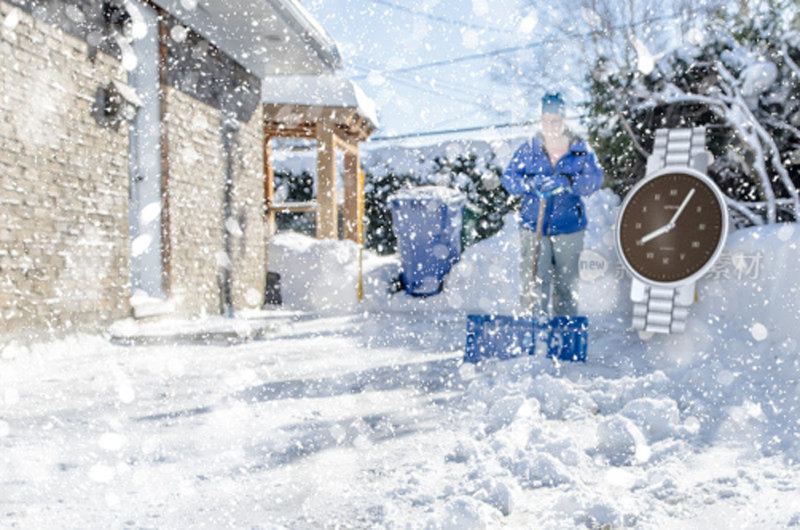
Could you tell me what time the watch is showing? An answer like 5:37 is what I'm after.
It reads 8:05
